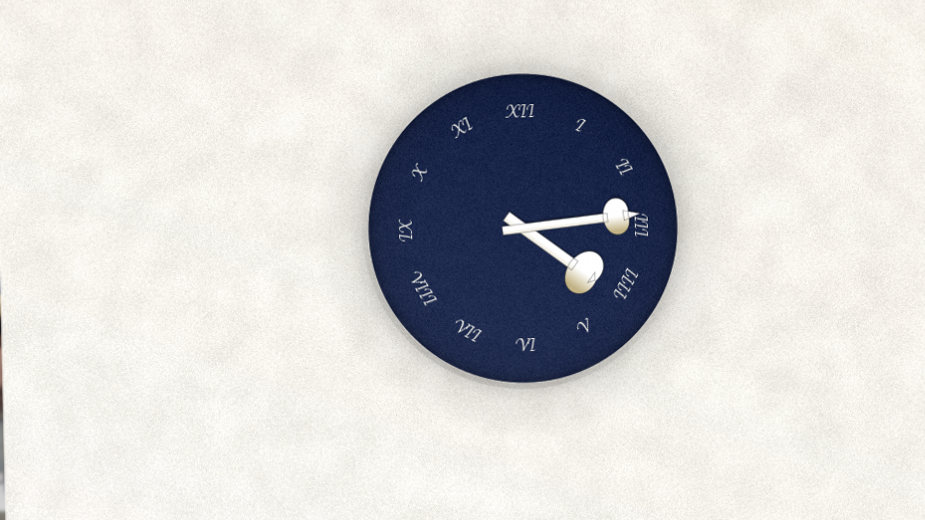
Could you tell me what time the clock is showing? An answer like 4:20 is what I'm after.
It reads 4:14
